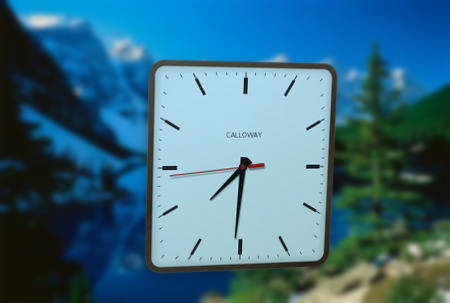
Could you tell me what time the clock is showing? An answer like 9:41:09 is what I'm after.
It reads 7:30:44
